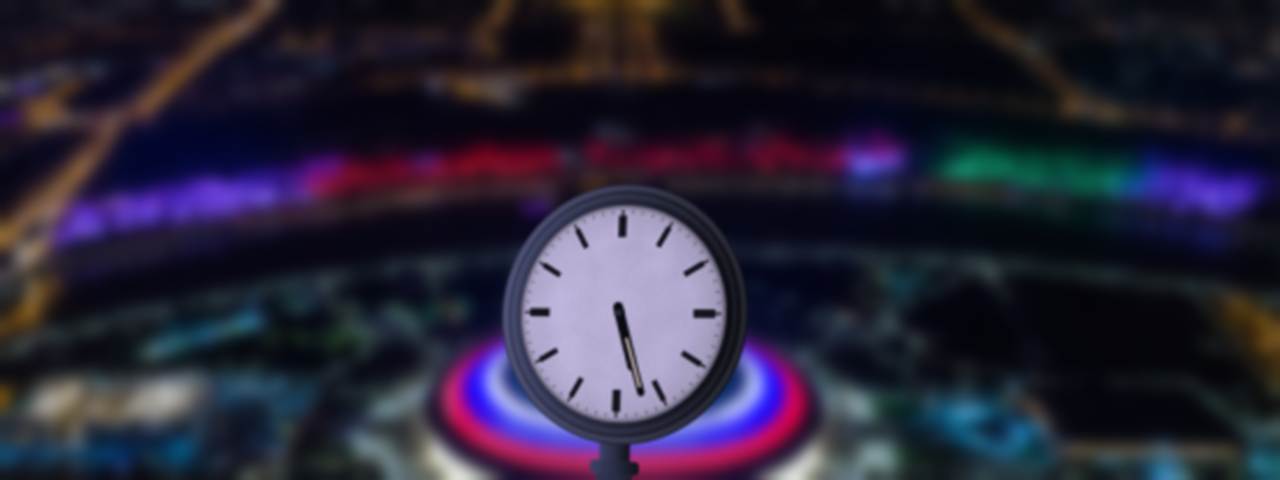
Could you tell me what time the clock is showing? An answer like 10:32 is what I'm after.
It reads 5:27
